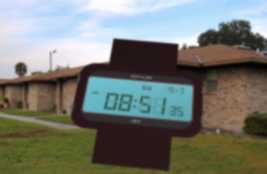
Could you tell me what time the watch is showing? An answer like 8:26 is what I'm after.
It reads 8:51
